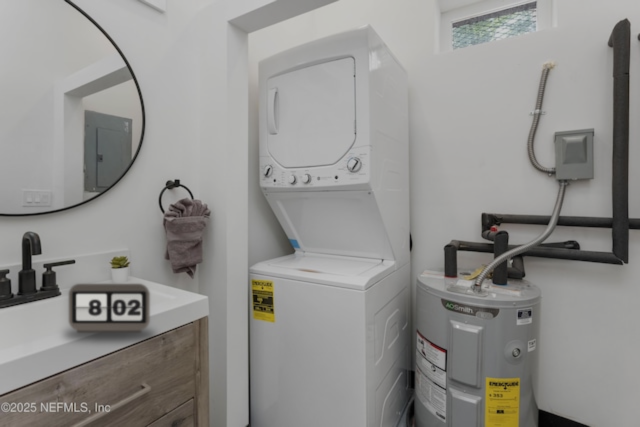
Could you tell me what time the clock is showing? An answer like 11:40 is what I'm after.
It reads 8:02
